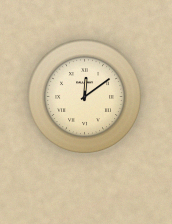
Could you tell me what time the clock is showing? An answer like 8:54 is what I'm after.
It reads 12:09
